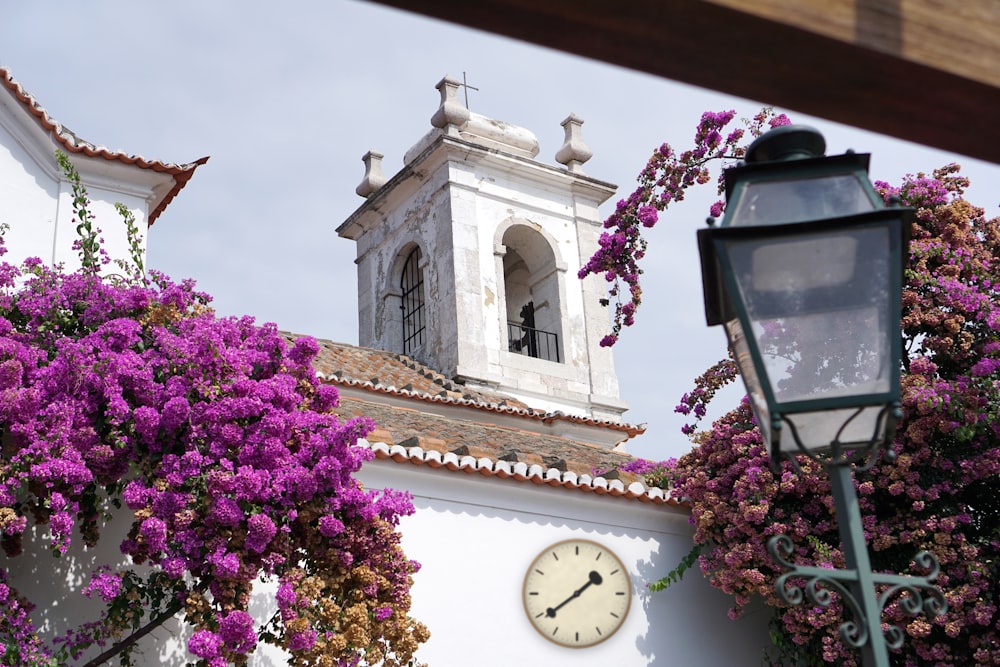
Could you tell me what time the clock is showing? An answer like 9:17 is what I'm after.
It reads 1:39
